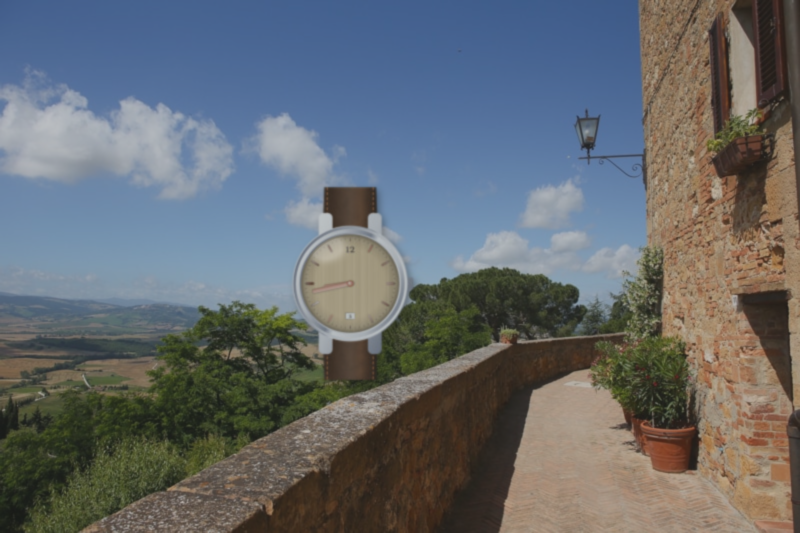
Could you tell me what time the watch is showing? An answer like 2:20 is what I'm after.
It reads 8:43
